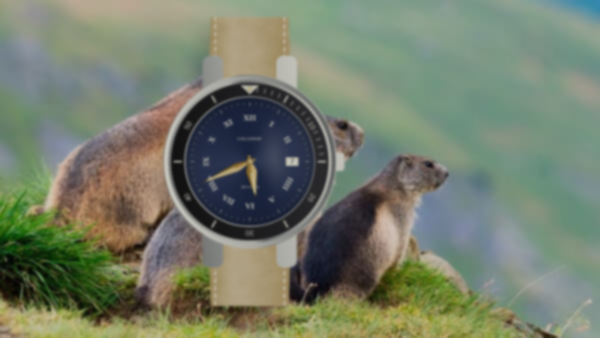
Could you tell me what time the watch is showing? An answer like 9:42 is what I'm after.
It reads 5:41
